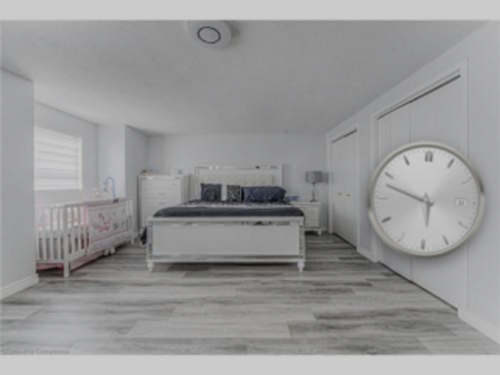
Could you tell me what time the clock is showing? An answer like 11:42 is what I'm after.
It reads 5:48
